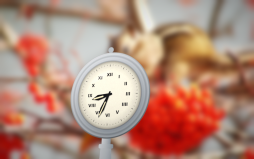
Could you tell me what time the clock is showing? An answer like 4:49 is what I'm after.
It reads 8:34
